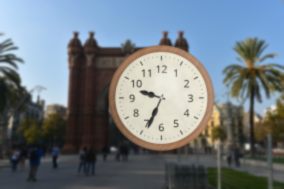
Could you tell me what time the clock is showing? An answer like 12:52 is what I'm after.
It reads 9:34
